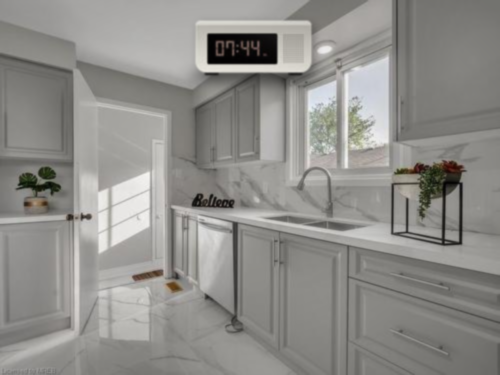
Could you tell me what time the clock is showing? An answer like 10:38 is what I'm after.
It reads 7:44
